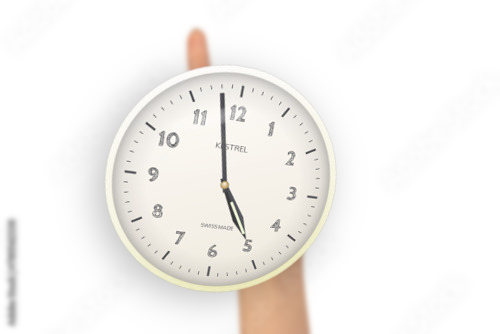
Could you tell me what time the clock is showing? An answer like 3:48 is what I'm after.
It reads 4:58
